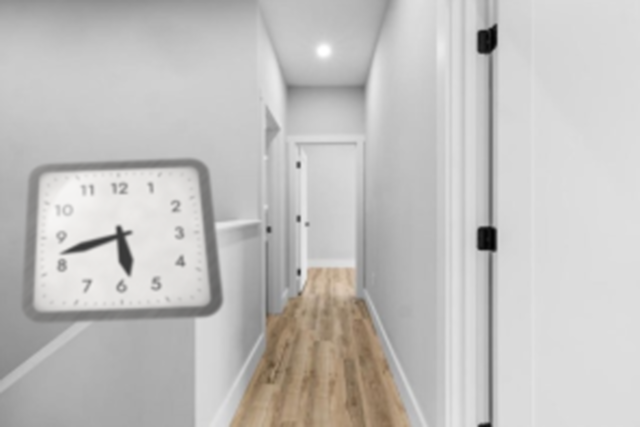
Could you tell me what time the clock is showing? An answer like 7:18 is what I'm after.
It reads 5:42
